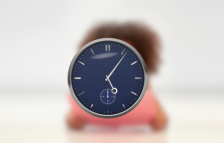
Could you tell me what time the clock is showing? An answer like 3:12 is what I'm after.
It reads 5:06
